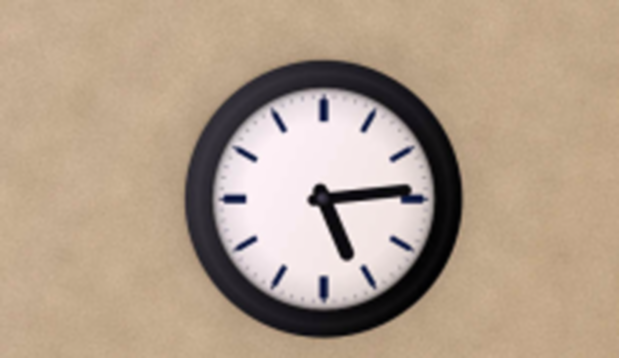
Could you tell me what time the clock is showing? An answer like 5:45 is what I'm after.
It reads 5:14
